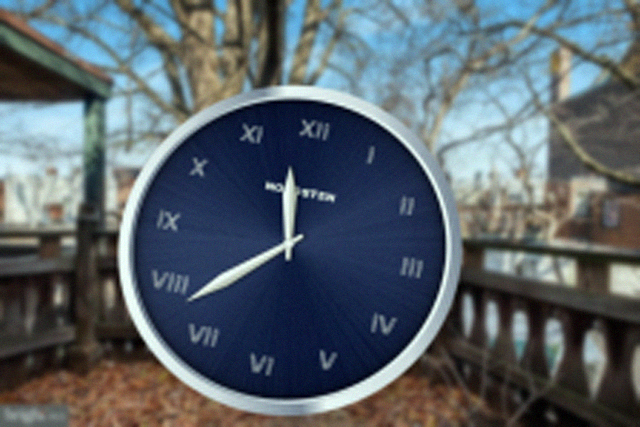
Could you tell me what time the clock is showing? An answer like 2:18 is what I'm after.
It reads 11:38
